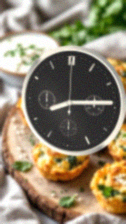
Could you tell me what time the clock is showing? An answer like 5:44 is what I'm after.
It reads 8:14
